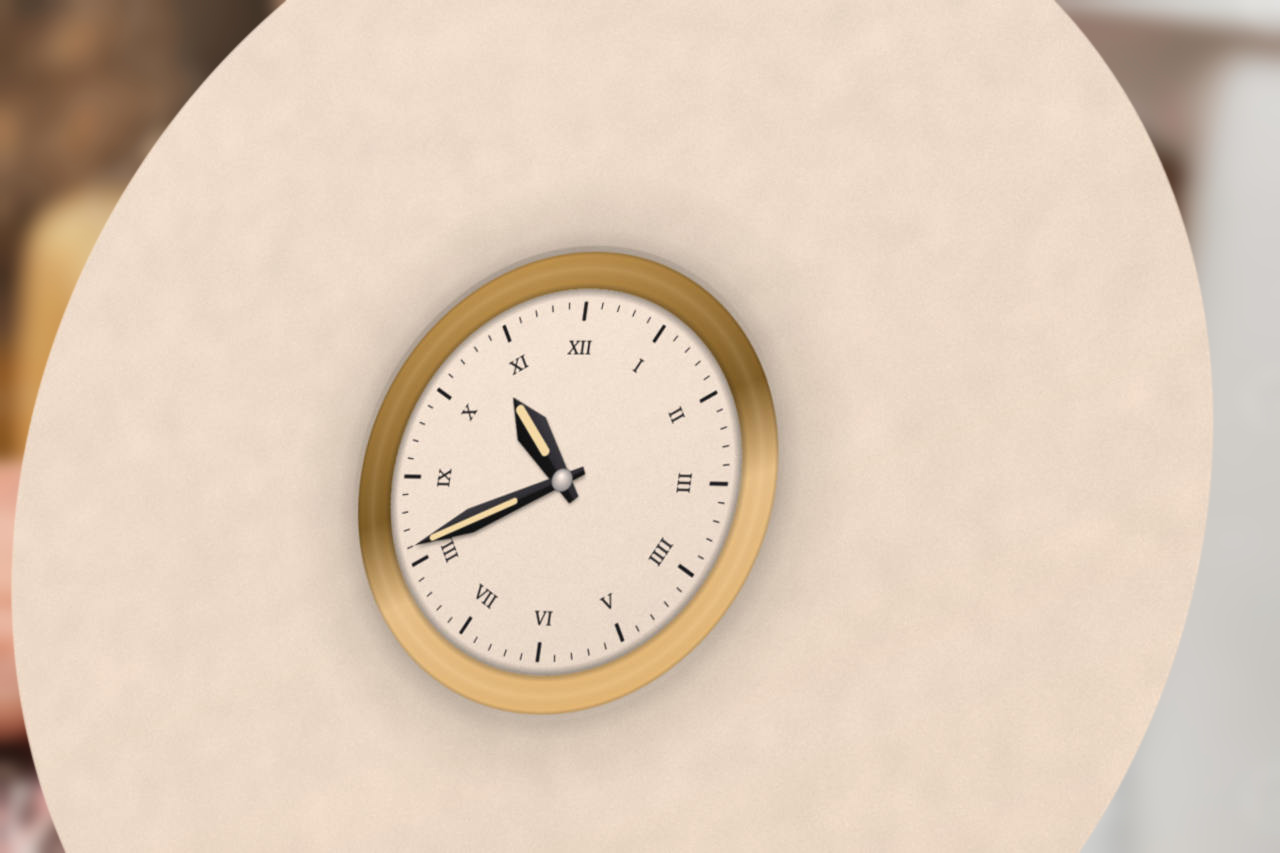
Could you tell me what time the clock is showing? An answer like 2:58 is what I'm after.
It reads 10:41
